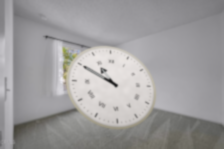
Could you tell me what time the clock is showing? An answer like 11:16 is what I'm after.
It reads 10:50
